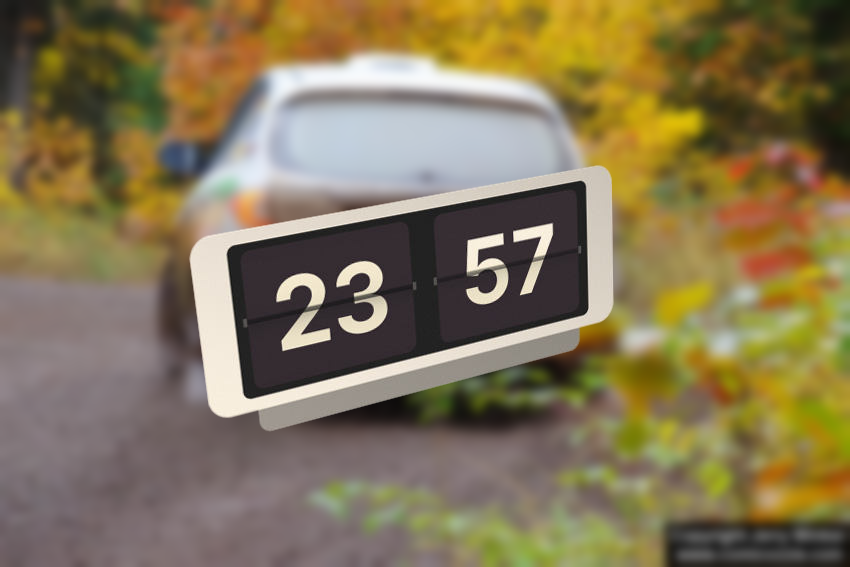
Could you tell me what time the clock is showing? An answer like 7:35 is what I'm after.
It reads 23:57
